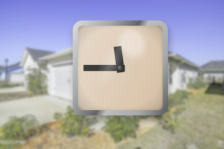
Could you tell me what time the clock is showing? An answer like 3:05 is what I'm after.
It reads 11:45
